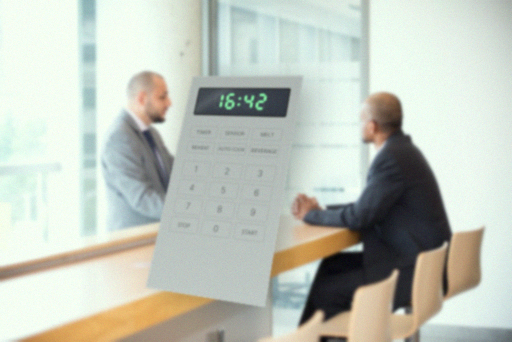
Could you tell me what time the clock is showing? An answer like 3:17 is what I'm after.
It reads 16:42
